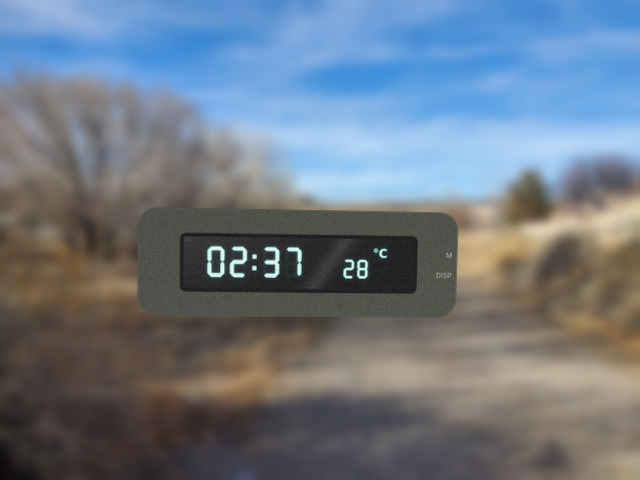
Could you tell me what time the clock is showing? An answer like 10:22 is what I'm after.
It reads 2:37
